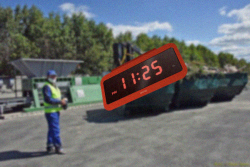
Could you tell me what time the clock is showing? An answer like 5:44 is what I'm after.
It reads 11:25
